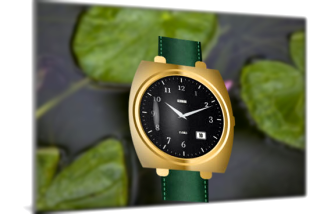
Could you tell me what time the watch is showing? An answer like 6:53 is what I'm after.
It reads 10:11
